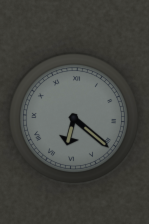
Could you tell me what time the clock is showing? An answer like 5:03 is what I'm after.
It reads 6:21
